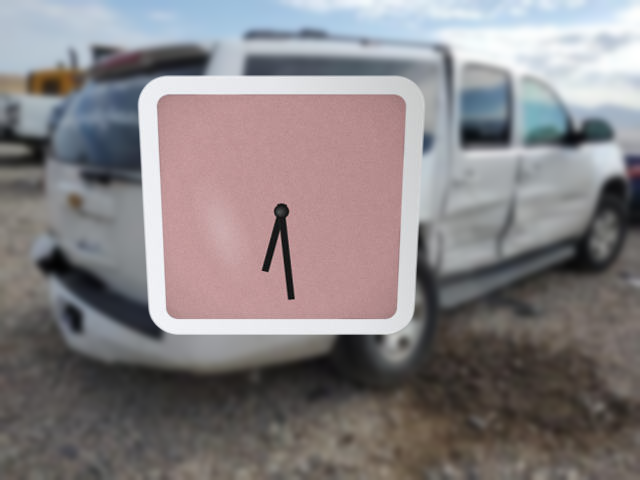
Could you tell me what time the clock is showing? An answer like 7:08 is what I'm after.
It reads 6:29
